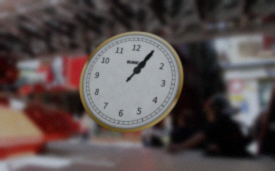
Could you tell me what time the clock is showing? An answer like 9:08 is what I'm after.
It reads 1:05
